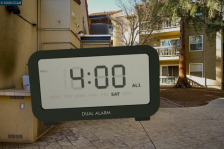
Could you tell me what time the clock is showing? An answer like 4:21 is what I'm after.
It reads 4:00
